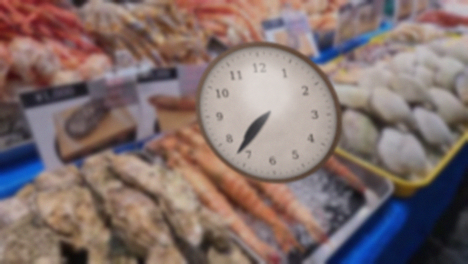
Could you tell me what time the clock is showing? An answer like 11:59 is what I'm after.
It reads 7:37
